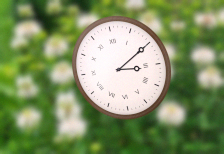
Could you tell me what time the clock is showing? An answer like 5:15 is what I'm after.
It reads 3:10
